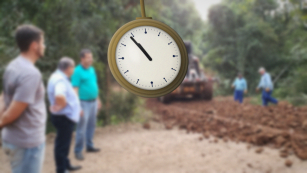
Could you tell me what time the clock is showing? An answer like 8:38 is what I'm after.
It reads 10:54
